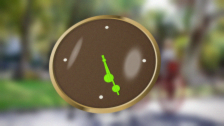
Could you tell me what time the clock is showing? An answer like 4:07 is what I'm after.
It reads 5:26
